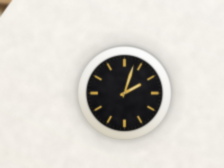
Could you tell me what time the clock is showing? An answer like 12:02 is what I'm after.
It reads 2:03
